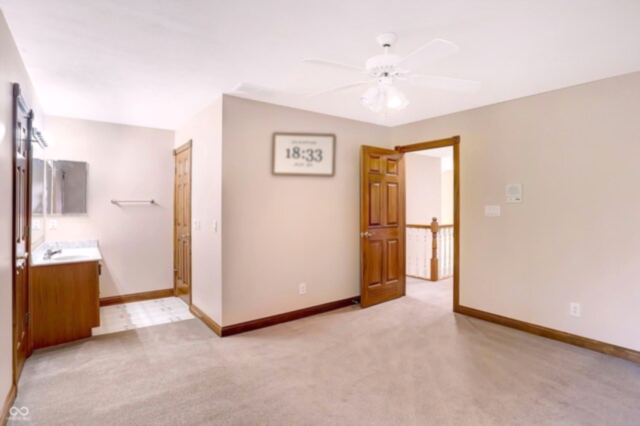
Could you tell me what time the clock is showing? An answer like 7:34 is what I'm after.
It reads 18:33
